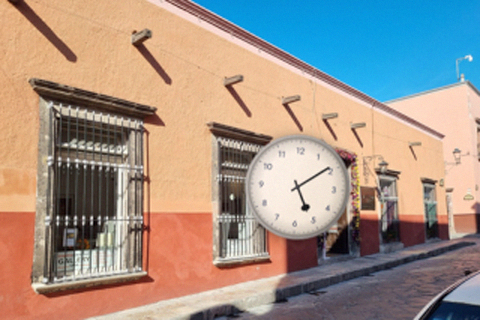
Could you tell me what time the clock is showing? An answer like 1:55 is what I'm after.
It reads 5:09
